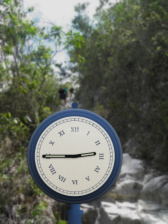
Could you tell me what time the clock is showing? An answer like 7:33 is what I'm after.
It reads 2:45
